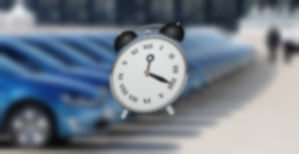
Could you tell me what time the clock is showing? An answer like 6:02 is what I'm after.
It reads 12:20
